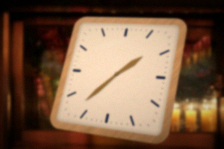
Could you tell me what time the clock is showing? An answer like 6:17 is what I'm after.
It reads 1:37
